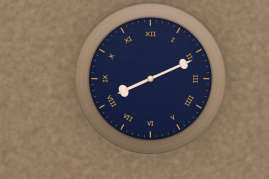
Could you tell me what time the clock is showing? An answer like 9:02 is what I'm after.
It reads 8:11
